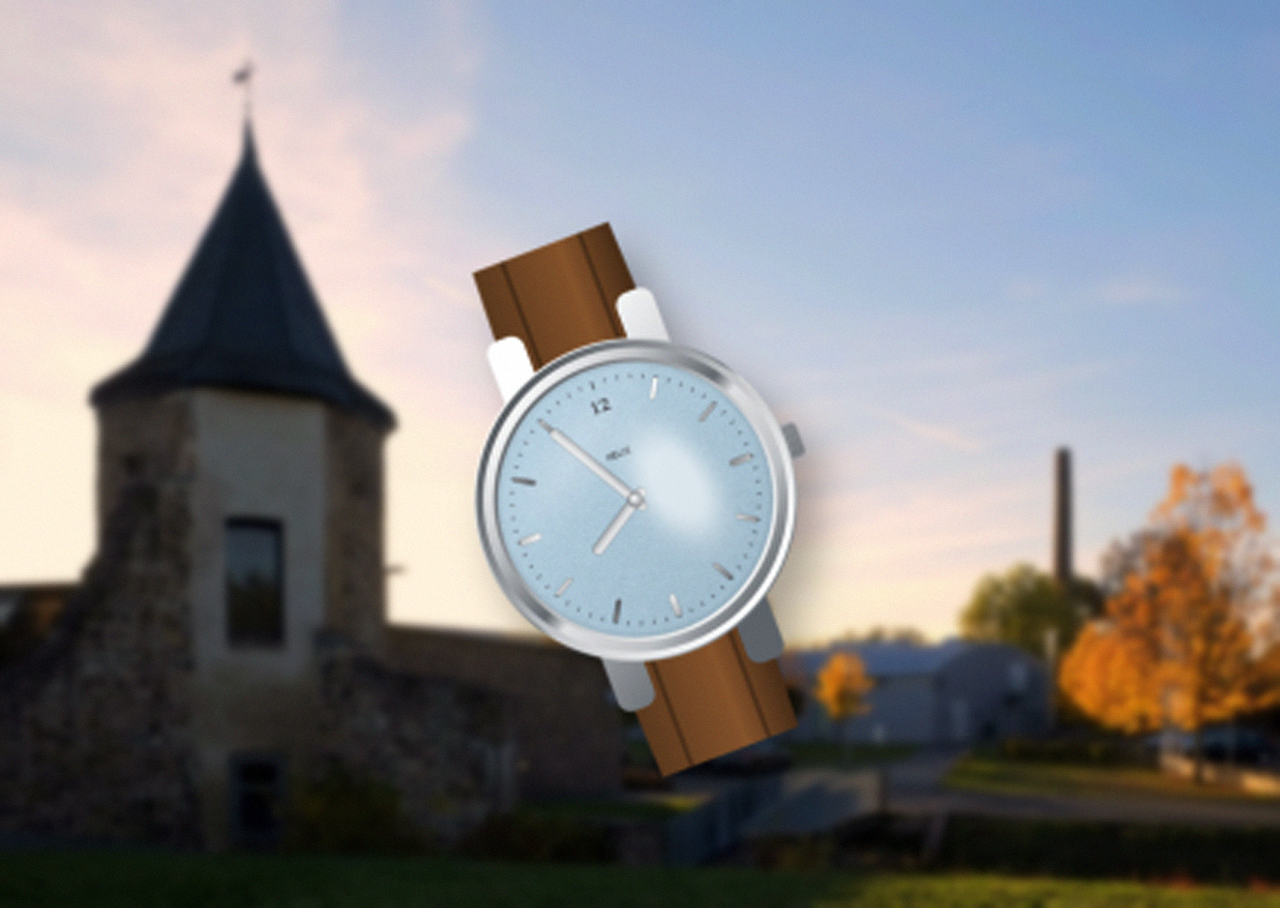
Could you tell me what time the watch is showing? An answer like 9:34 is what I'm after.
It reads 7:55
